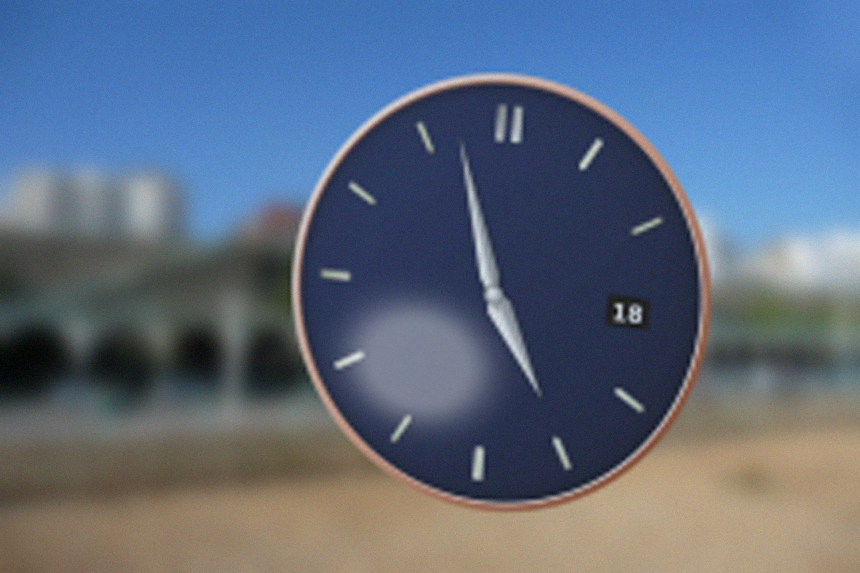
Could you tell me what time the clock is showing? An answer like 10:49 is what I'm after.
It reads 4:57
